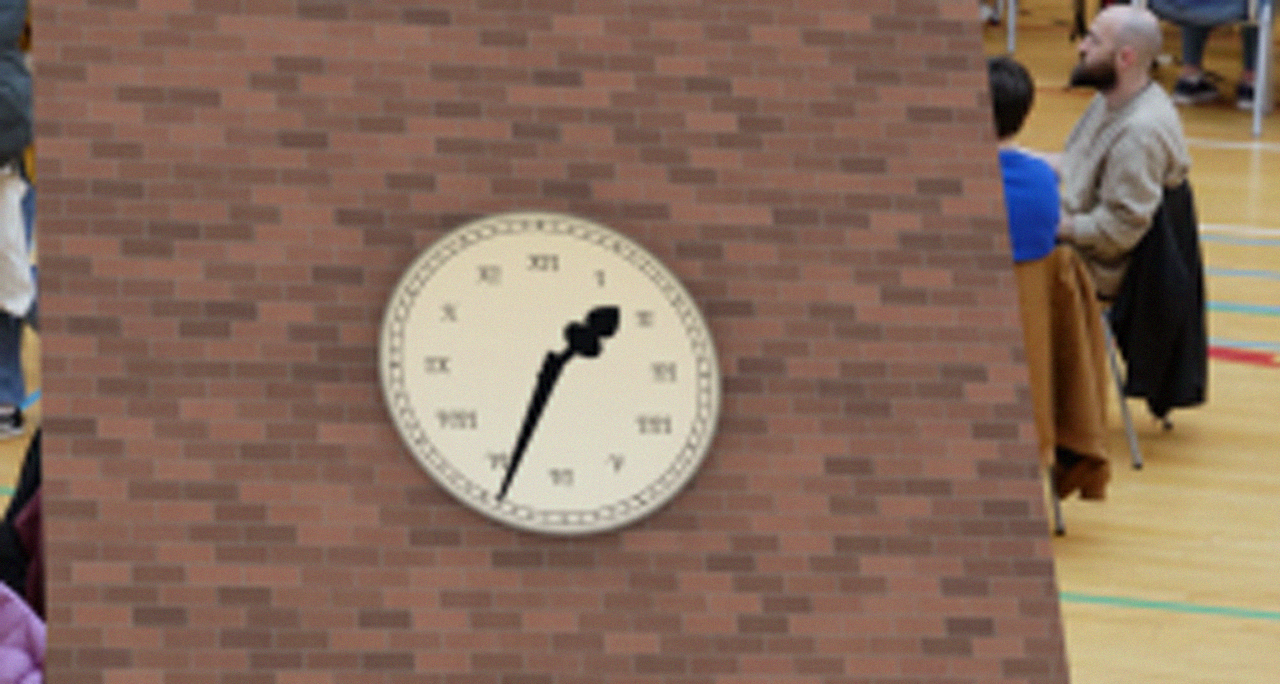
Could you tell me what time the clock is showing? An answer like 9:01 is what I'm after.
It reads 1:34
